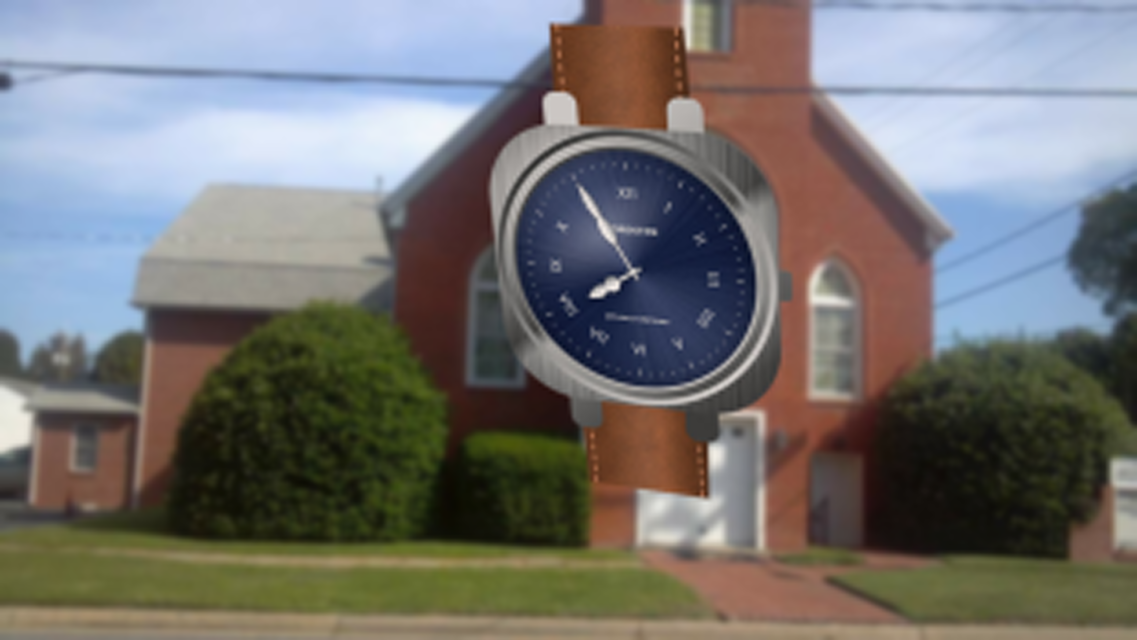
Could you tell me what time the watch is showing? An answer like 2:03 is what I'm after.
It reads 7:55
